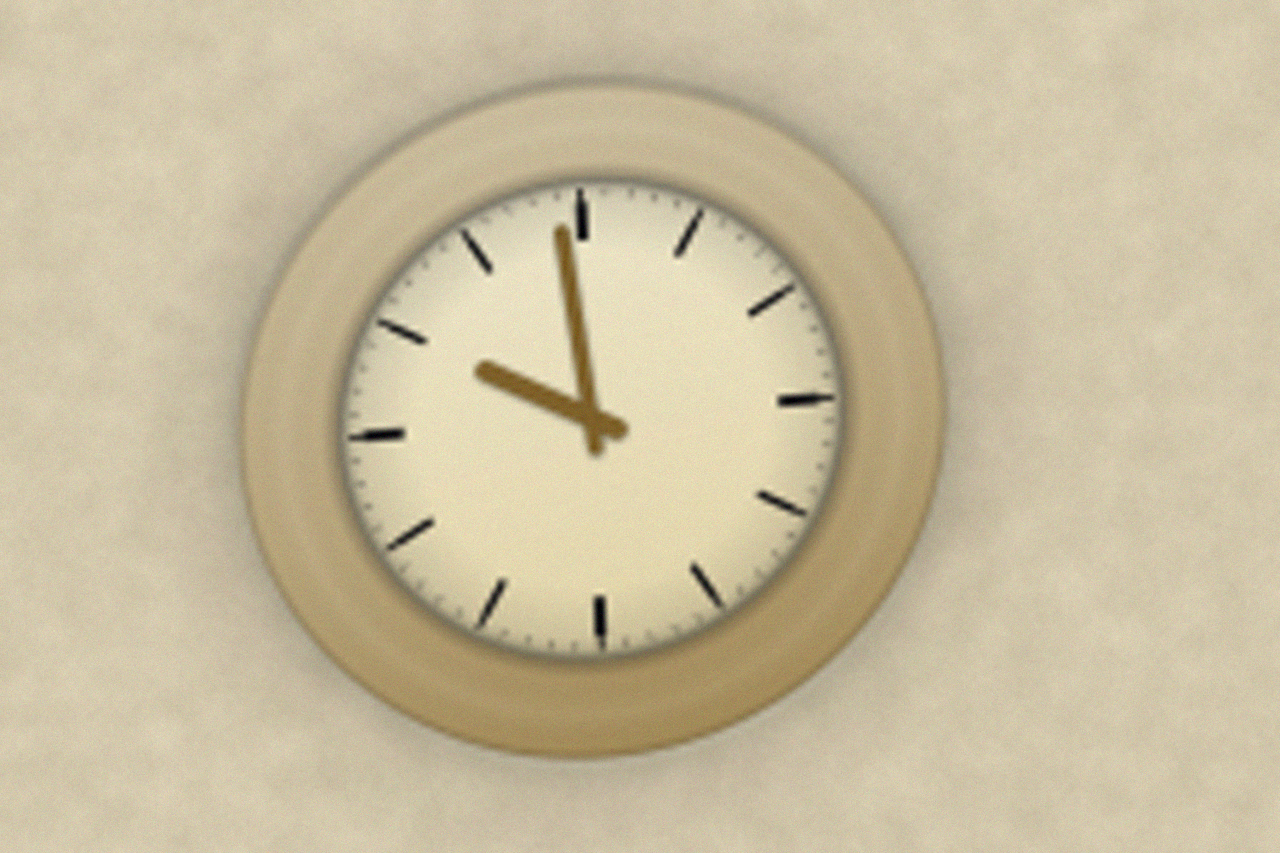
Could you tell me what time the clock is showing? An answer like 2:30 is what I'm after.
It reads 9:59
